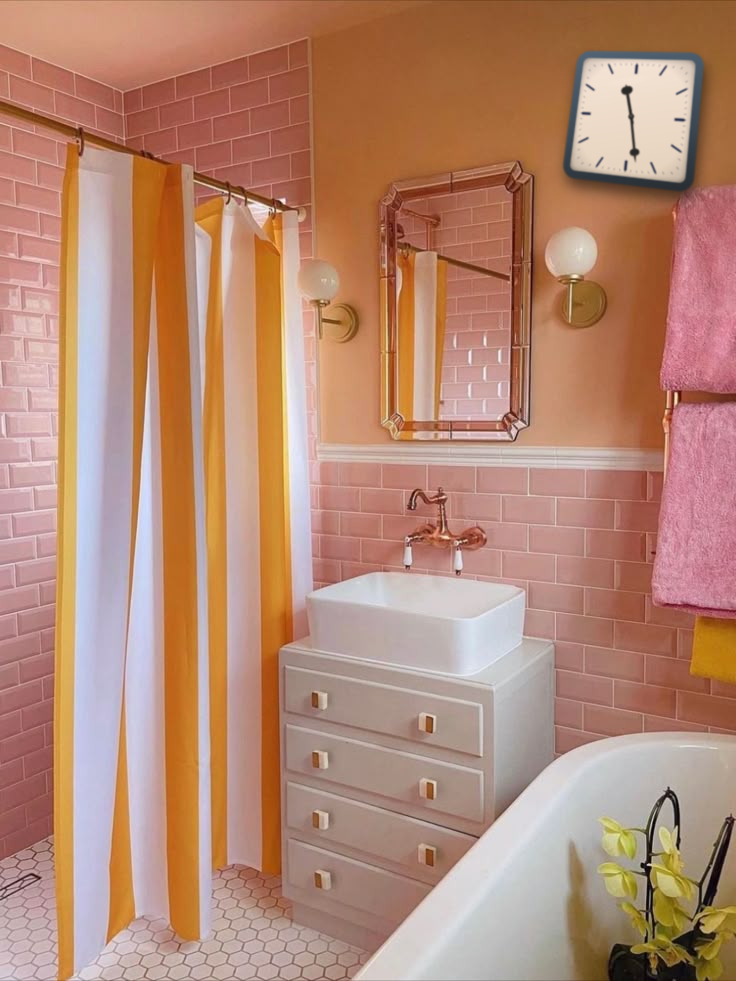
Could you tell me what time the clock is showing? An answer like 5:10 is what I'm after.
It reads 11:28
